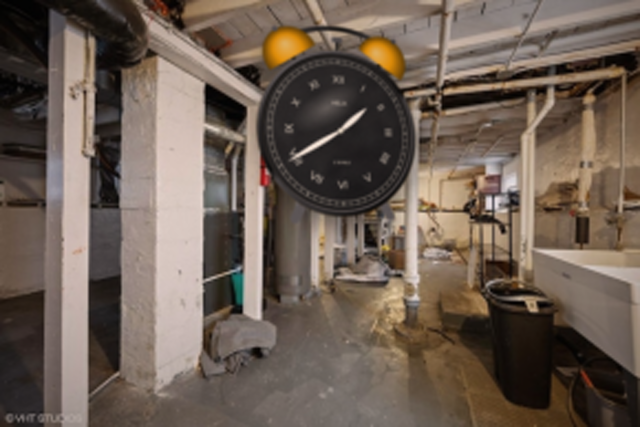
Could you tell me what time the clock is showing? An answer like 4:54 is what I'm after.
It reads 1:40
